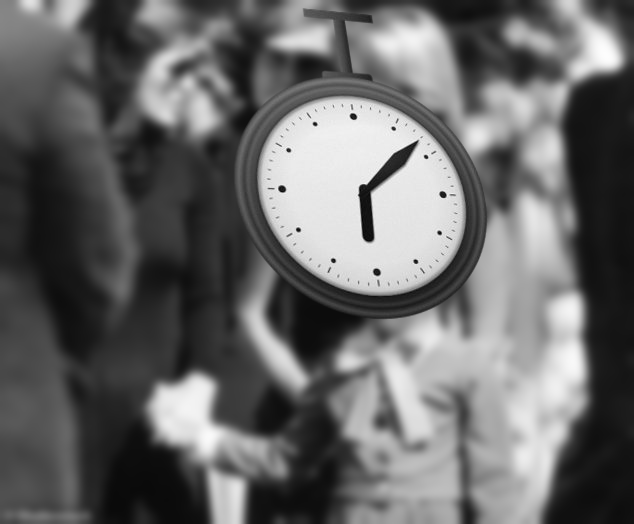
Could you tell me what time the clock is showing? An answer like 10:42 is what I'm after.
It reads 6:08
